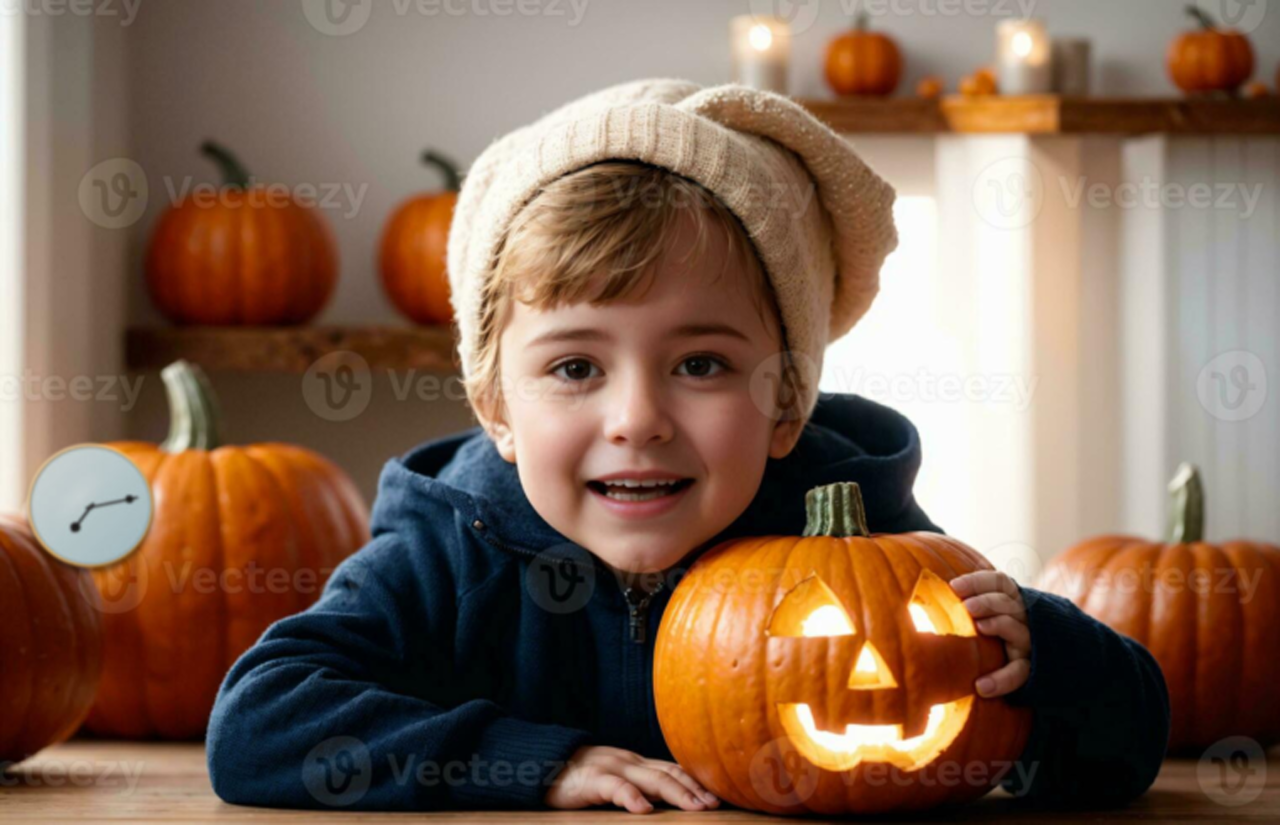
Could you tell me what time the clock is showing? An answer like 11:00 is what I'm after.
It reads 7:13
